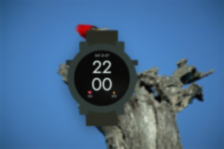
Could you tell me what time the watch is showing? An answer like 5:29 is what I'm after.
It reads 22:00
